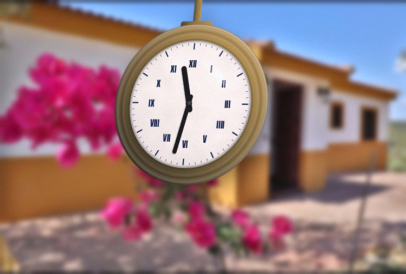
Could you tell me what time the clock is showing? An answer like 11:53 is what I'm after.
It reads 11:32
